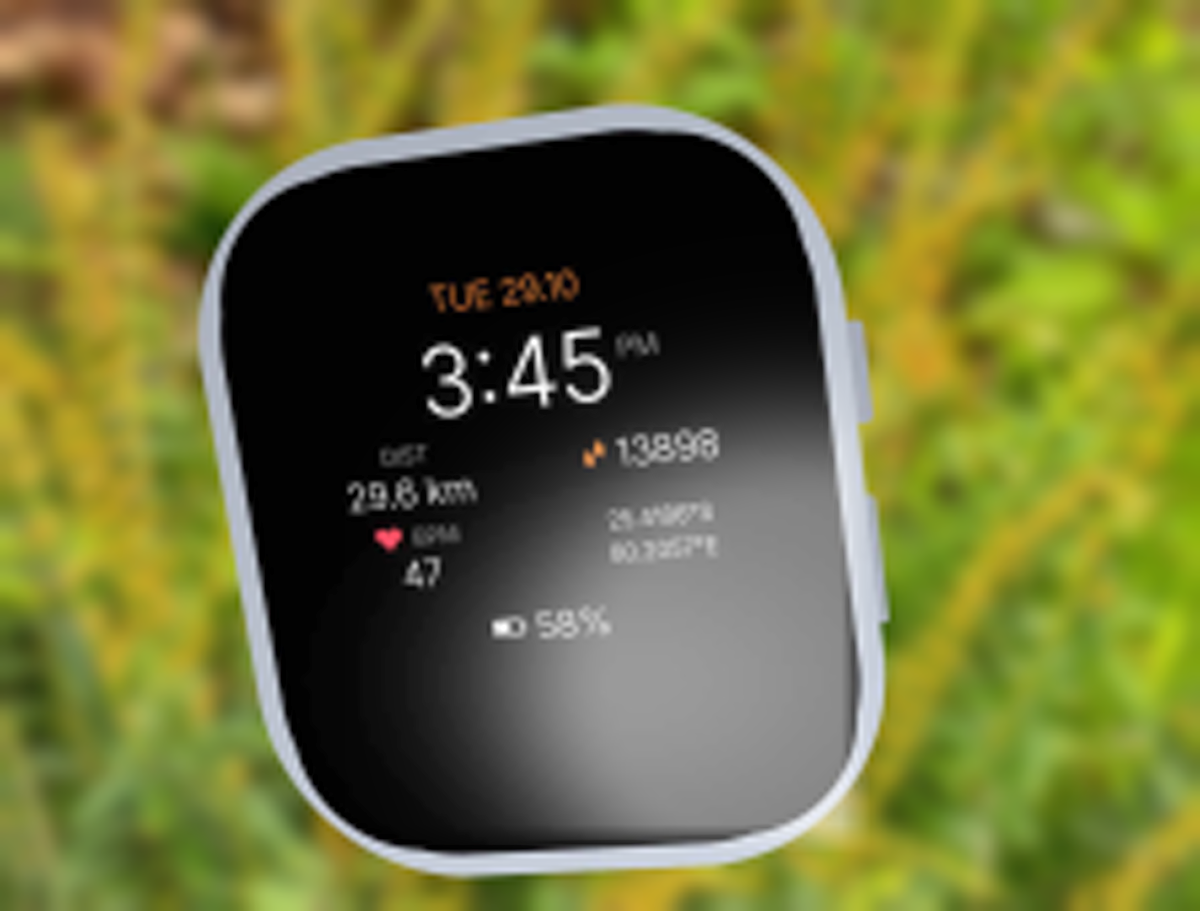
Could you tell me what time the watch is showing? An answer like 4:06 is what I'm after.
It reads 3:45
